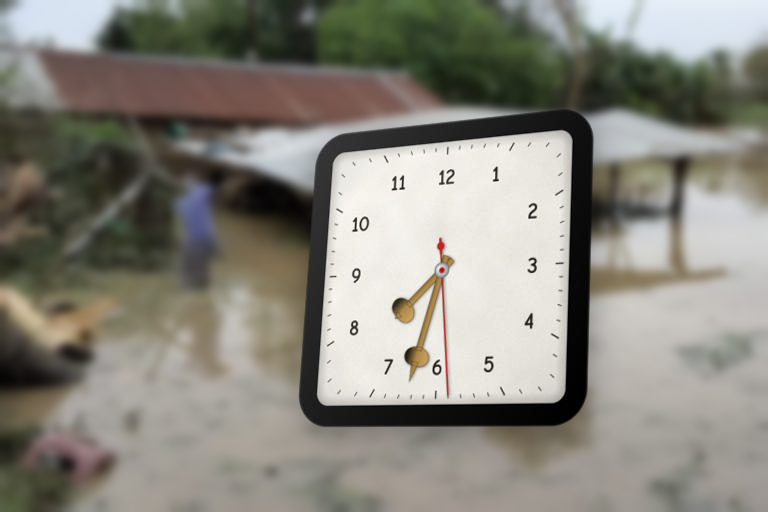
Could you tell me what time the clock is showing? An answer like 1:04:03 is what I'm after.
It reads 7:32:29
